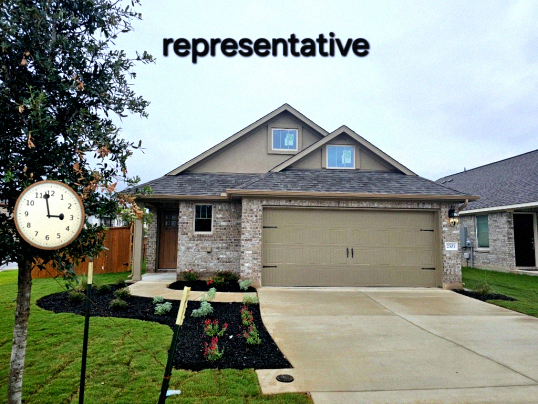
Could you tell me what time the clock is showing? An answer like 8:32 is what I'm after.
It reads 2:58
